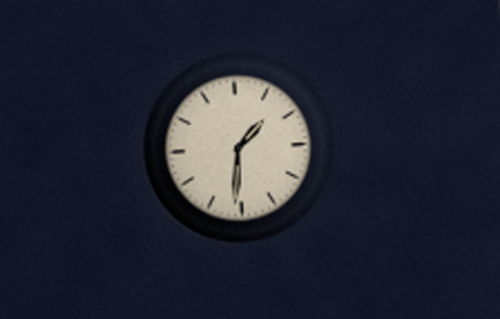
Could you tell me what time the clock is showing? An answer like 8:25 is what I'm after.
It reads 1:31
